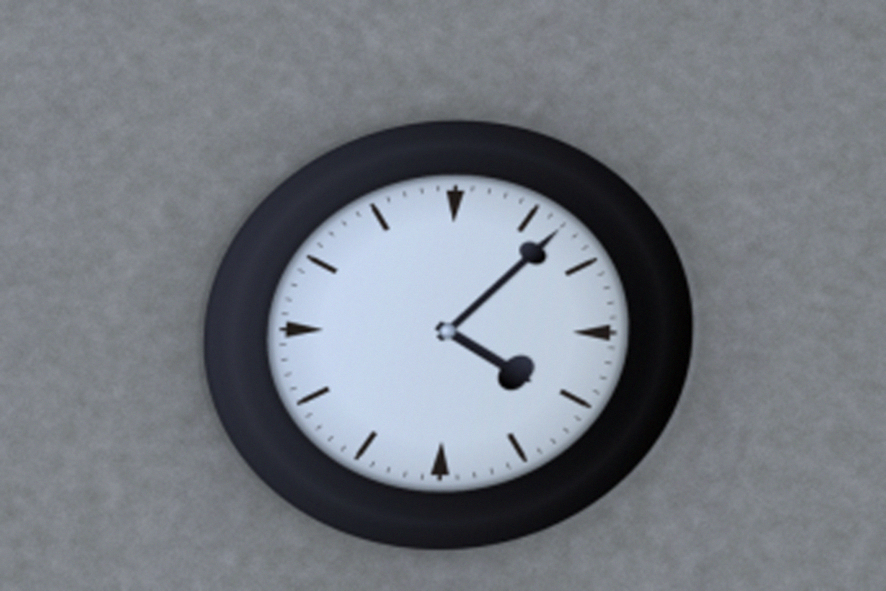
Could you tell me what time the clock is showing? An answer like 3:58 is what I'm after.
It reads 4:07
